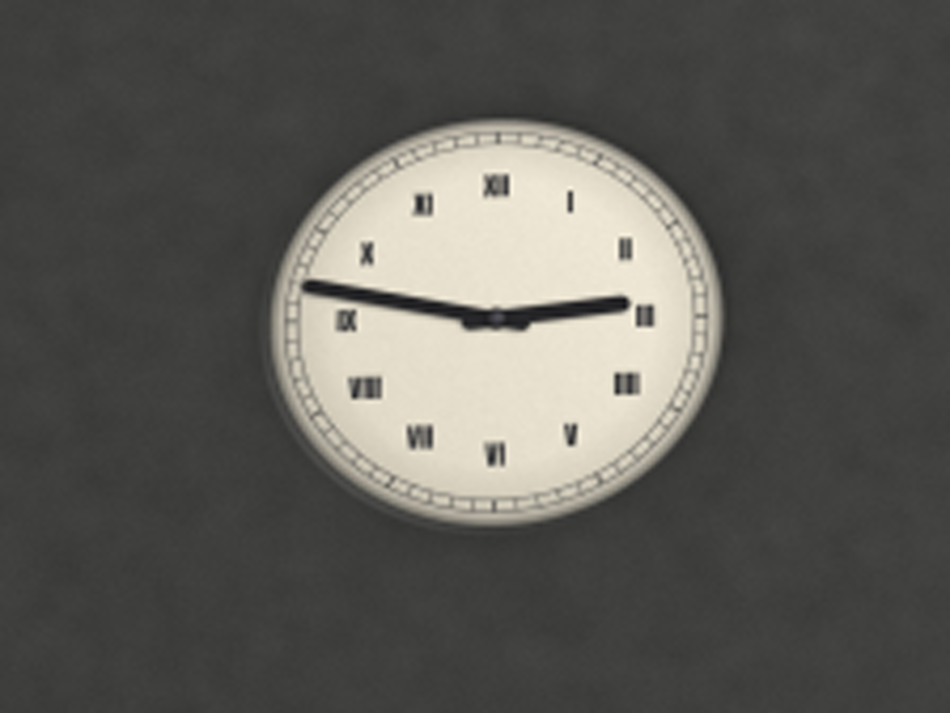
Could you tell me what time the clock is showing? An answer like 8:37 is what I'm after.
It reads 2:47
